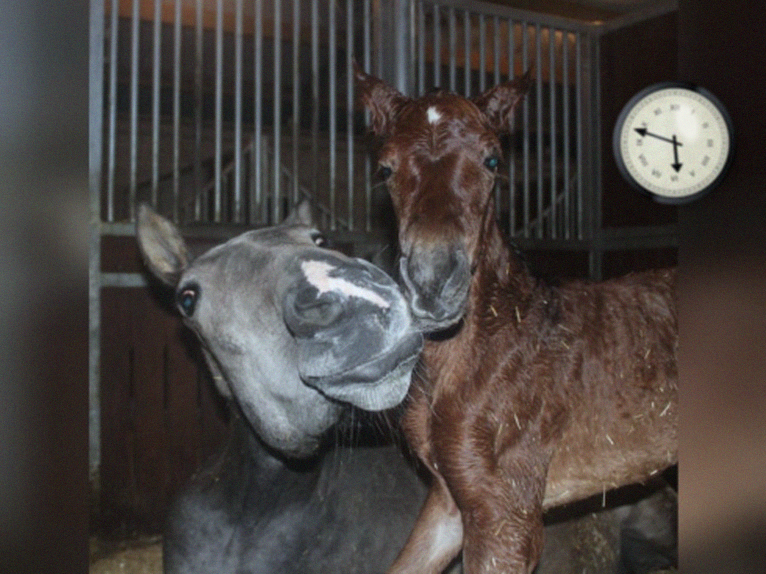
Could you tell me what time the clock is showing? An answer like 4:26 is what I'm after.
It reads 5:48
